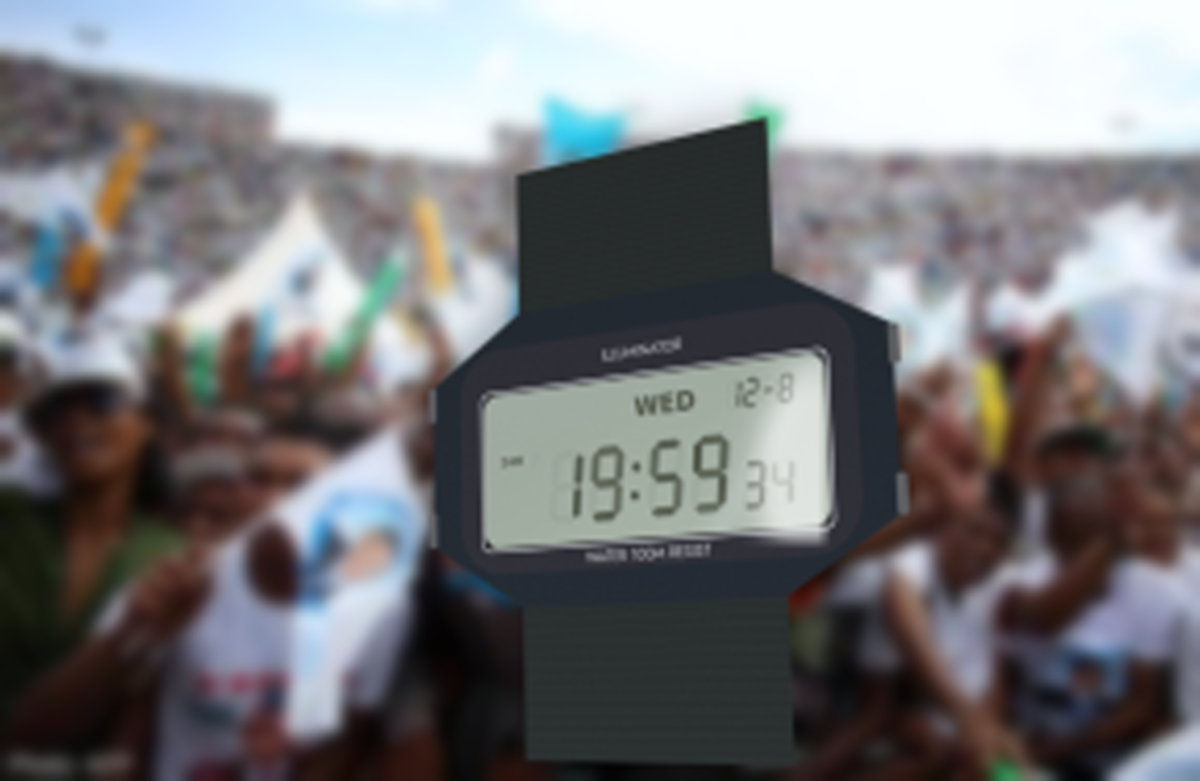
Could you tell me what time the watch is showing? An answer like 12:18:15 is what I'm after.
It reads 19:59:34
